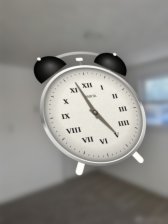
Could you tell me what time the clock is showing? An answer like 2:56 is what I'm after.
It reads 4:57
